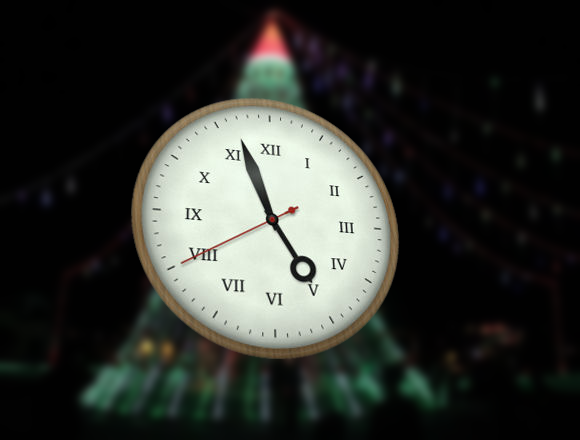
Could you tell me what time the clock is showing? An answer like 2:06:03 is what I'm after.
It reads 4:56:40
